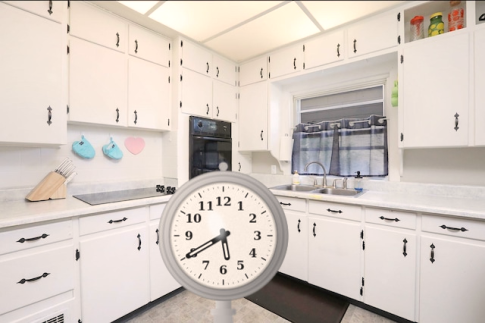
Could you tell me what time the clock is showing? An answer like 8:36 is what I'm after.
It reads 5:40
